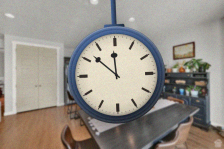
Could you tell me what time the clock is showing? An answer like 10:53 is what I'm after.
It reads 11:52
